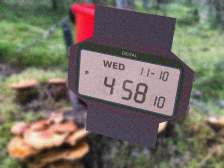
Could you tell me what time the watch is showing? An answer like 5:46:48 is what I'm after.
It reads 4:58:10
